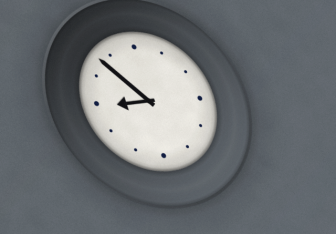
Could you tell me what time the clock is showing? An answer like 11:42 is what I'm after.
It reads 8:53
